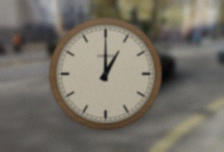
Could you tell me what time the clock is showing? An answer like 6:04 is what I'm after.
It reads 1:00
